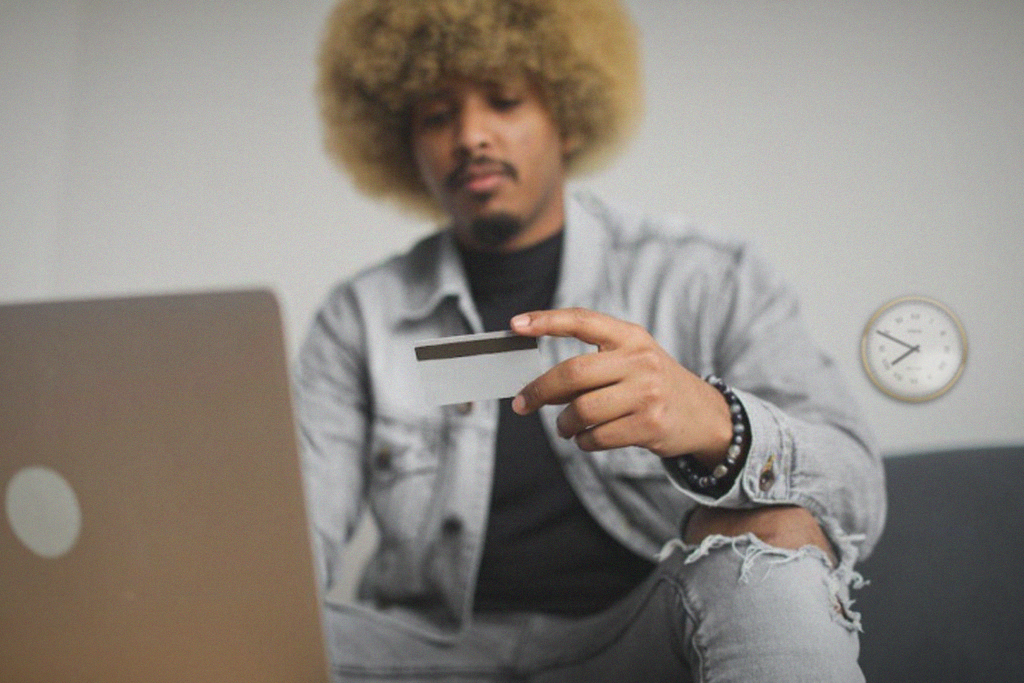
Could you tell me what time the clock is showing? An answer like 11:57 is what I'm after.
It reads 7:49
